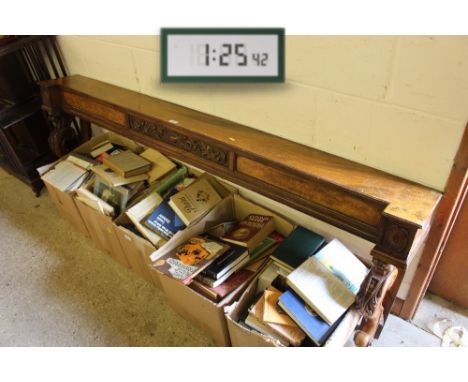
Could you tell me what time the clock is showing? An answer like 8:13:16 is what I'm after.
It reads 1:25:42
